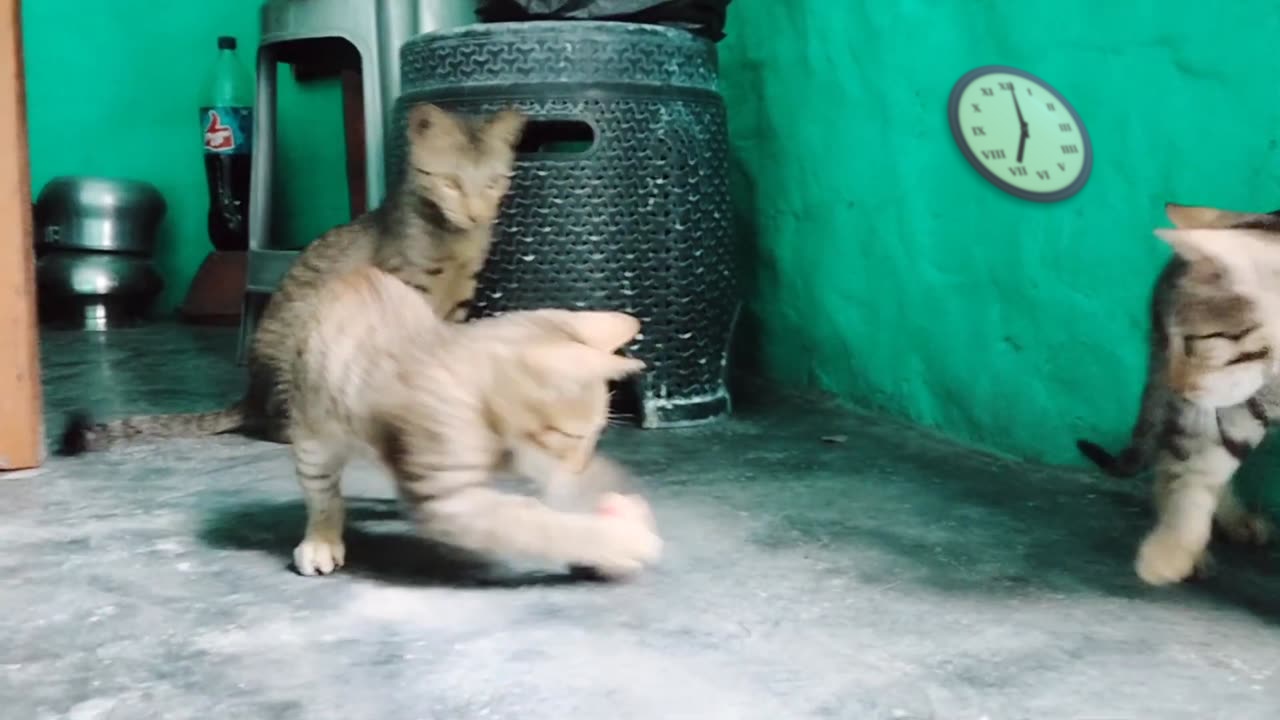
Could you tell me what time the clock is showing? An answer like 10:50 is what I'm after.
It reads 7:01
